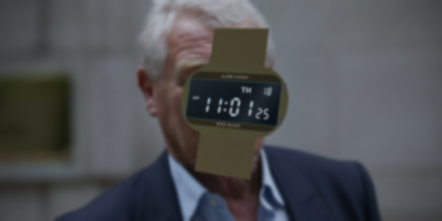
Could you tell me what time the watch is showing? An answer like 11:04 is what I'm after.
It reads 11:01
